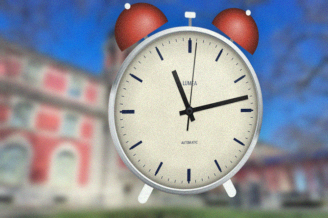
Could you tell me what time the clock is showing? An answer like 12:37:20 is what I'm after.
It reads 11:13:01
